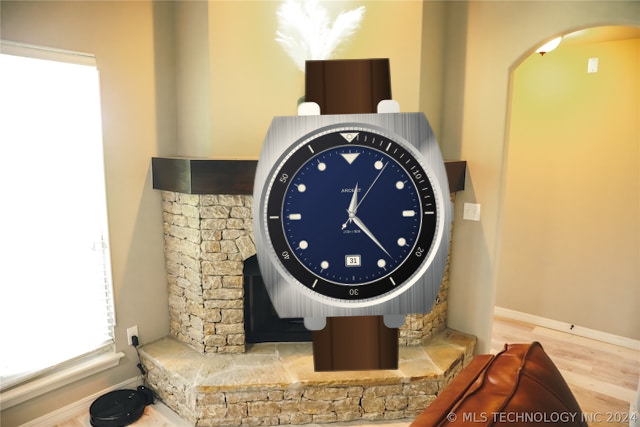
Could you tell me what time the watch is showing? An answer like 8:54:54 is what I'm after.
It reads 12:23:06
